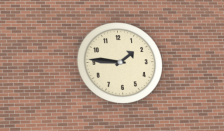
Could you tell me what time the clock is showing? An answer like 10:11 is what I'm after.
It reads 1:46
